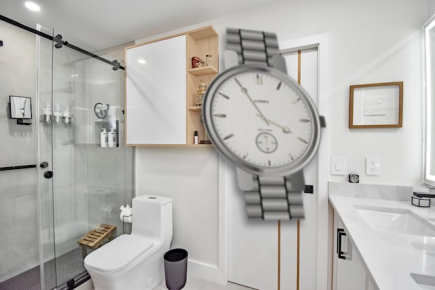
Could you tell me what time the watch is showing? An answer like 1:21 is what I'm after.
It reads 3:55
